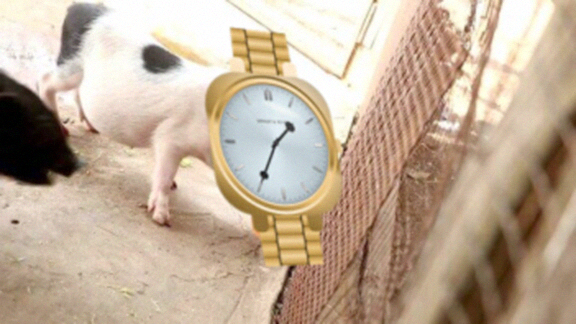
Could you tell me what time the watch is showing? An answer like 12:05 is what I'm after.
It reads 1:35
